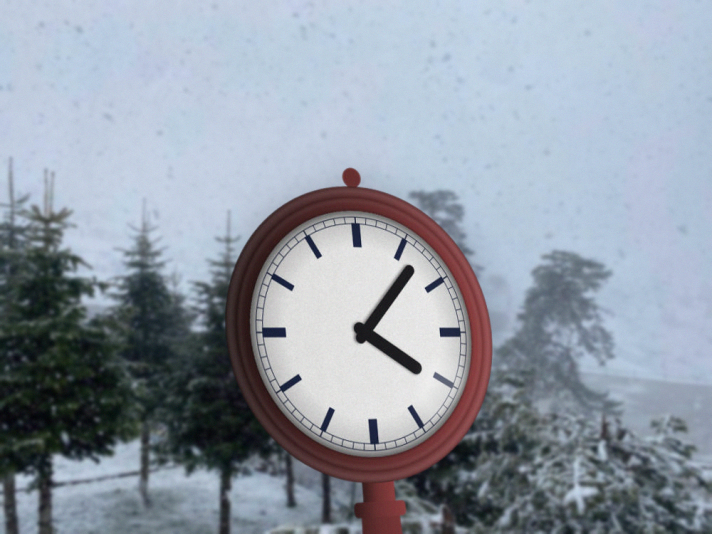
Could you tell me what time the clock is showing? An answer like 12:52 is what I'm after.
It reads 4:07
